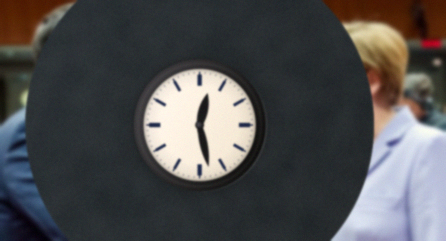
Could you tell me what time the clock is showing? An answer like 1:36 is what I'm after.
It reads 12:28
